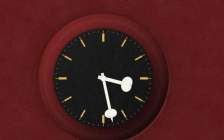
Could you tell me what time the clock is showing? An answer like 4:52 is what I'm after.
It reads 3:28
